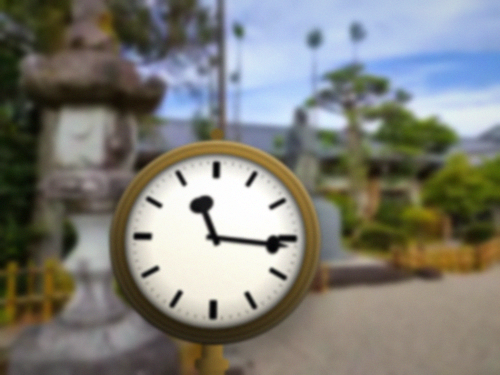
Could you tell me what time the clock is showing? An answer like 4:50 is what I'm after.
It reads 11:16
